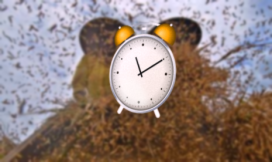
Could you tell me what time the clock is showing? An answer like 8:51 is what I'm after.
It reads 11:10
